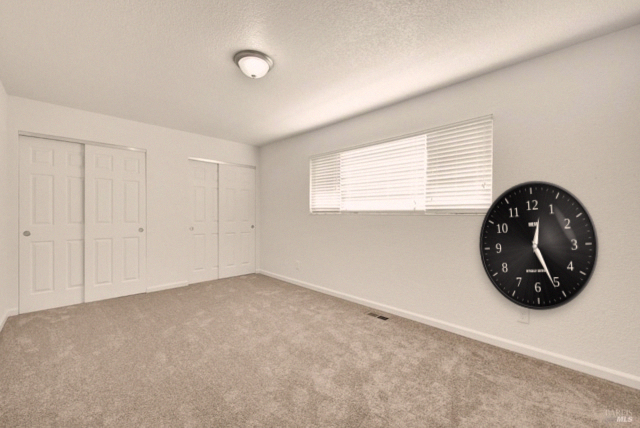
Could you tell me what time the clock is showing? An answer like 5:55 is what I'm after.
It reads 12:26
